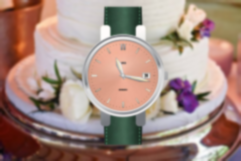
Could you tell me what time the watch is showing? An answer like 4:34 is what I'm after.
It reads 11:17
